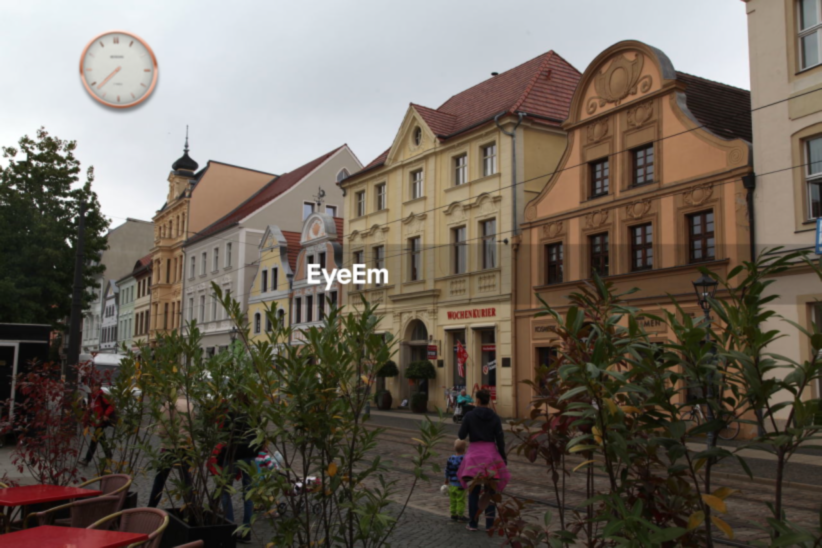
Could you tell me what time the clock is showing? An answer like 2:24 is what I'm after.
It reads 7:38
